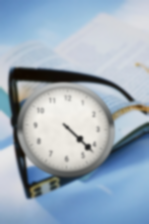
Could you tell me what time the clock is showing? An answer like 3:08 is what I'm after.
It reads 4:22
